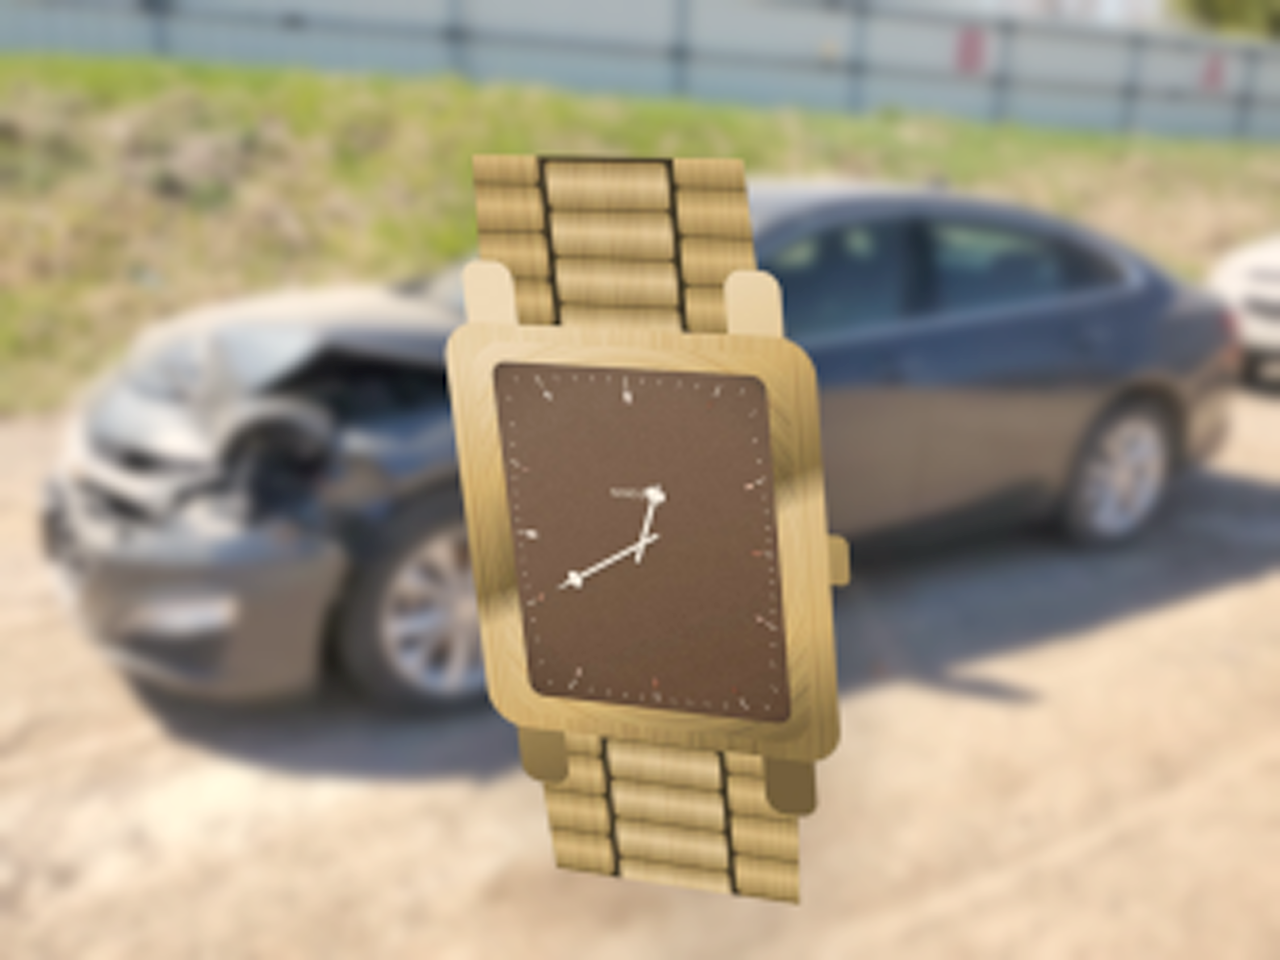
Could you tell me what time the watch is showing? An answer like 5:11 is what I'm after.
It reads 12:40
